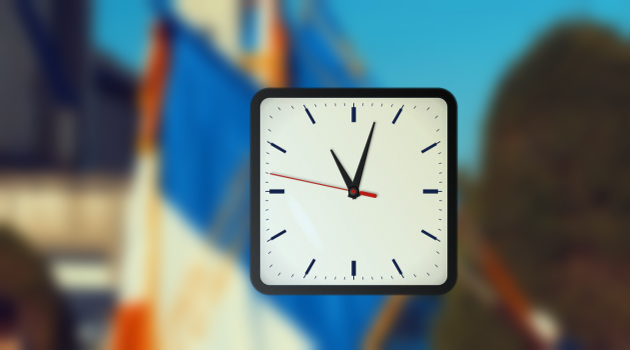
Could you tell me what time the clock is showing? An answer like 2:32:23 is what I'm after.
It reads 11:02:47
